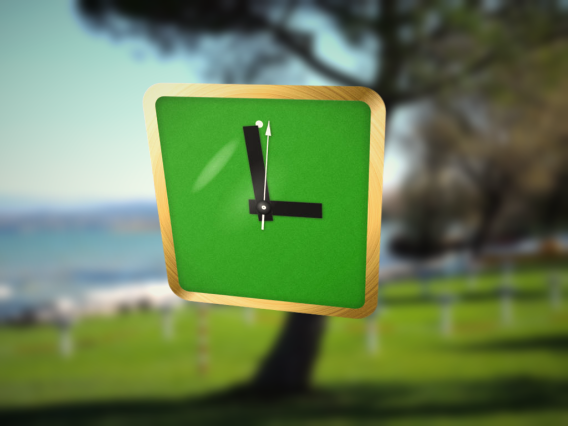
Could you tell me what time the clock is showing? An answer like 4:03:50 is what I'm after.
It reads 2:59:01
